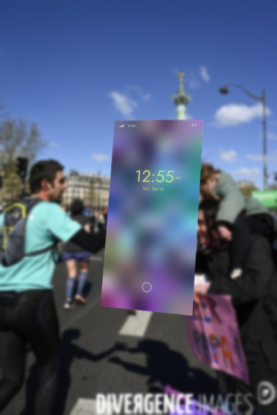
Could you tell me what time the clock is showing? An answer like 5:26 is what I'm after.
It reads 12:55
